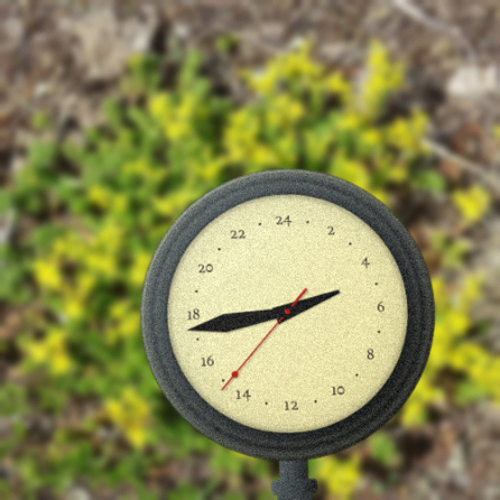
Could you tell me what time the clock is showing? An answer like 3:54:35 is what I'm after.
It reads 4:43:37
